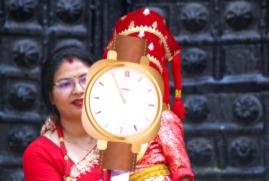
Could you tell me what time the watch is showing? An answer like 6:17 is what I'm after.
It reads 10:55
